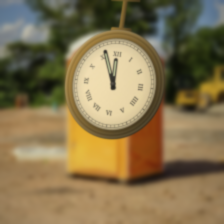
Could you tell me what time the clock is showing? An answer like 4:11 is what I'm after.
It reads 11:56
